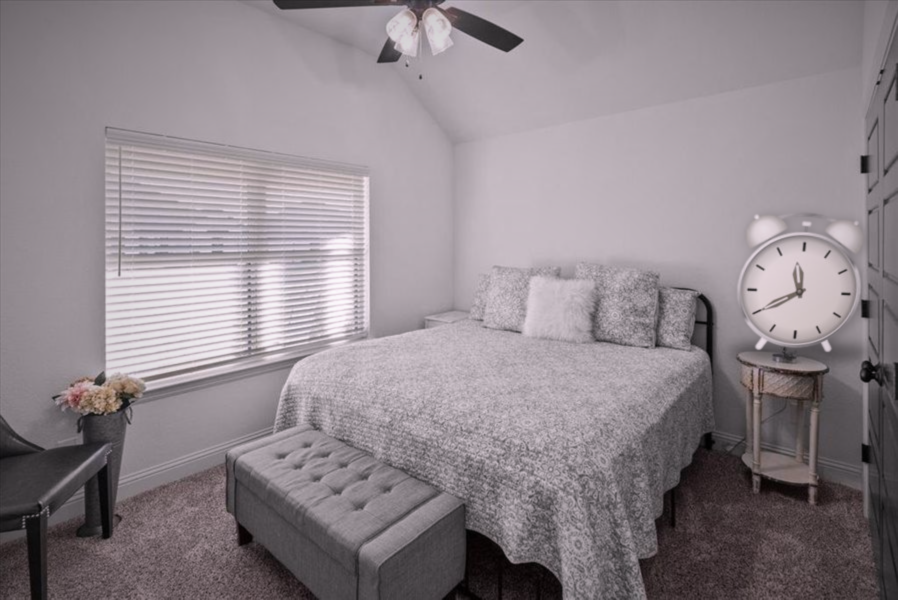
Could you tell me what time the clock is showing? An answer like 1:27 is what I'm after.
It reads 11:40
